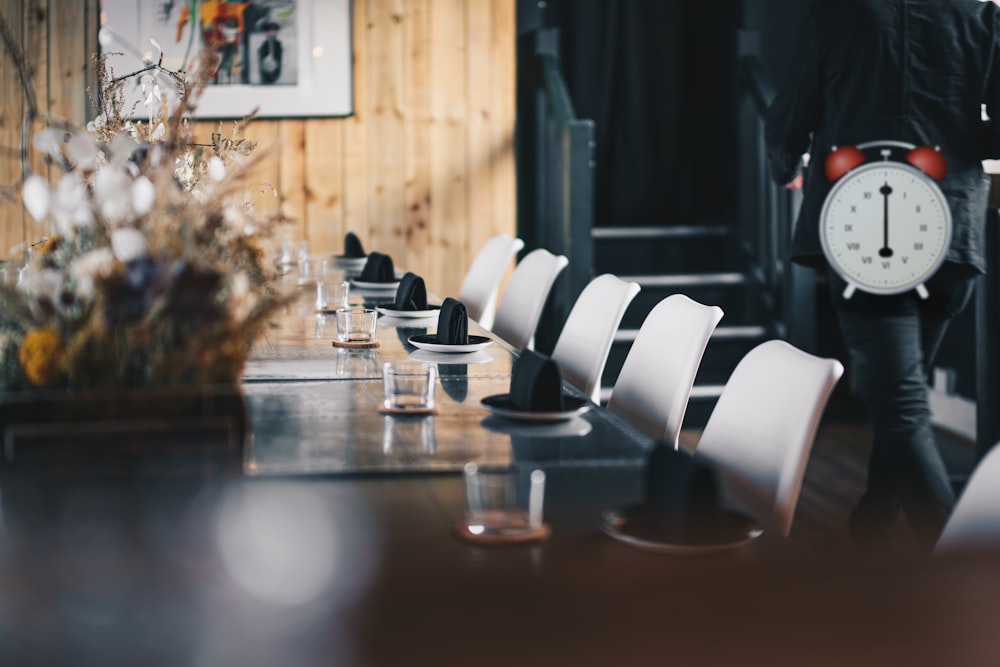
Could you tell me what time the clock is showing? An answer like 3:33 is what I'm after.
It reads 6:00
